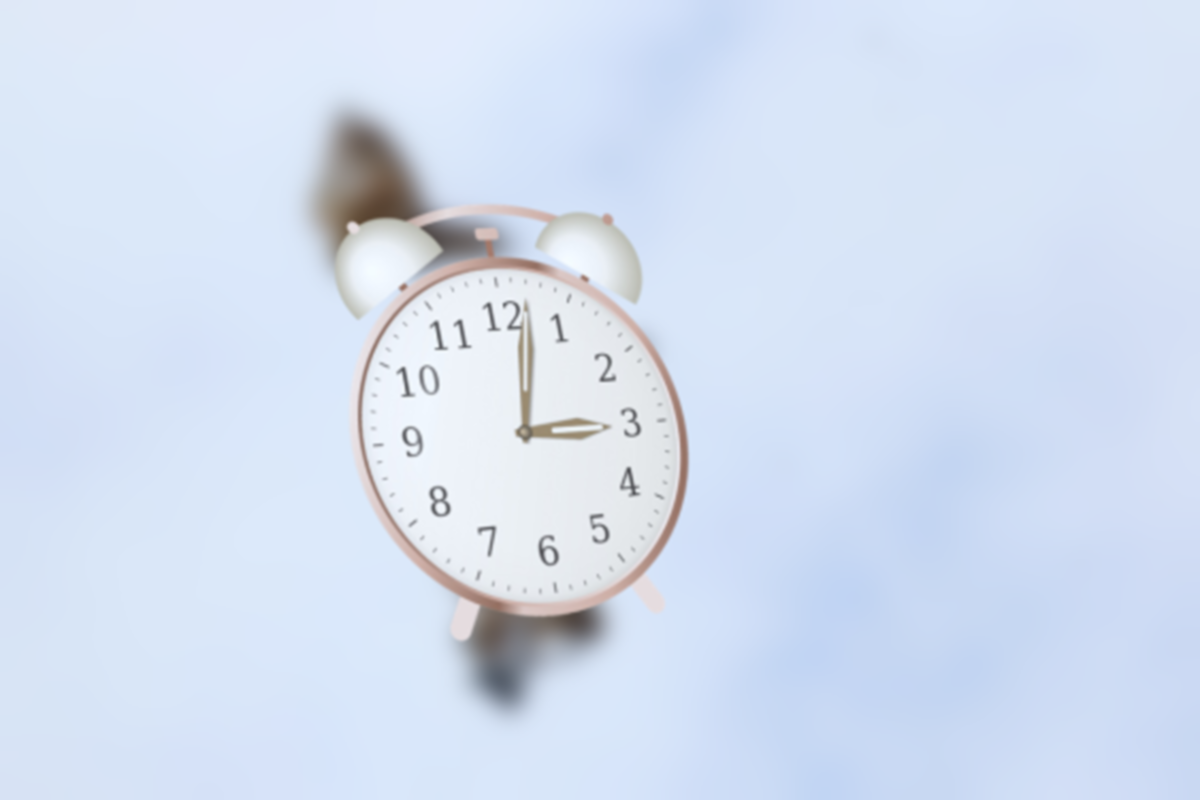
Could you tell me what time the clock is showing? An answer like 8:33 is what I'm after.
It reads 3:02
